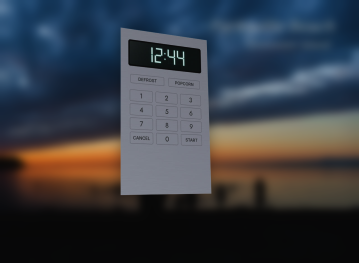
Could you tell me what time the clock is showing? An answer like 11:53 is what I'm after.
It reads 12:44
